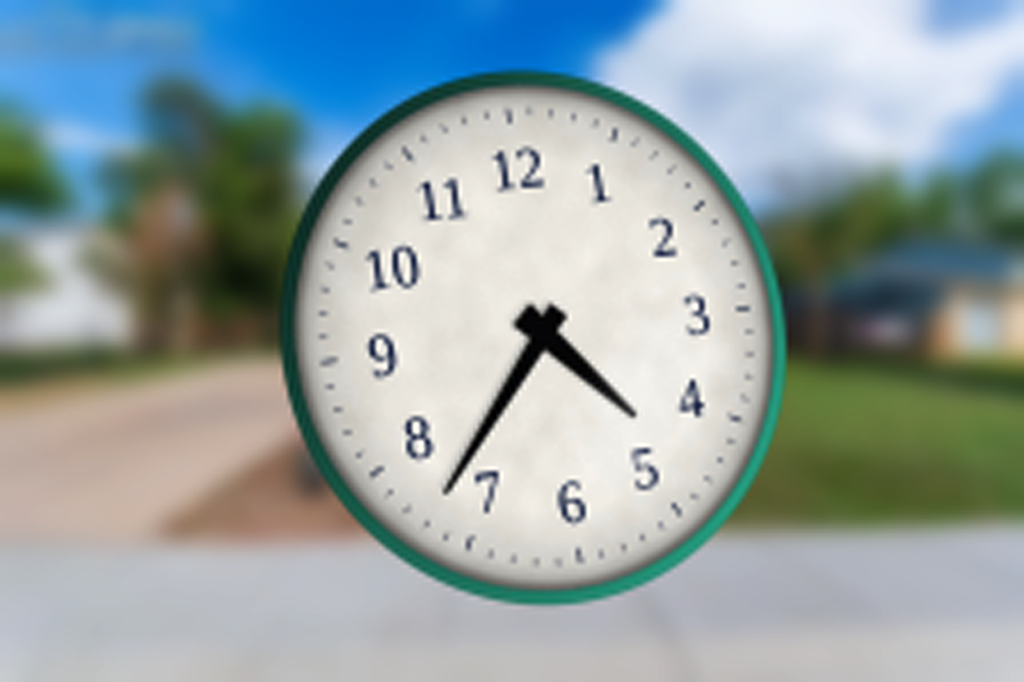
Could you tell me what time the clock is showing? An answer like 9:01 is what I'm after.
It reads 4:37
